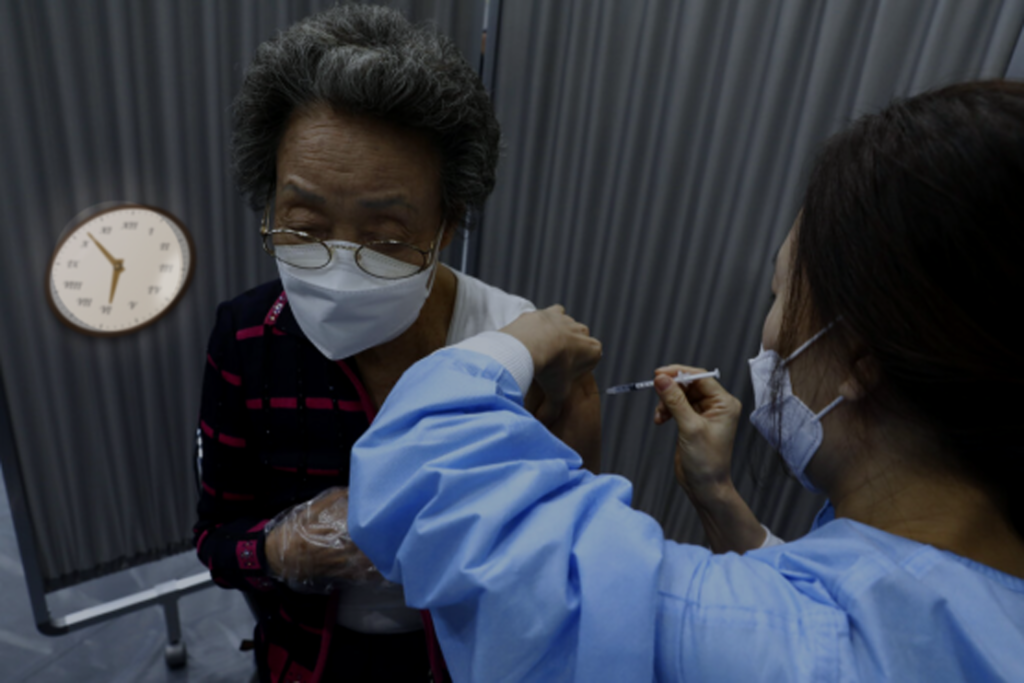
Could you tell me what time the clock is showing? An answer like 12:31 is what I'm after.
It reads 5:52
